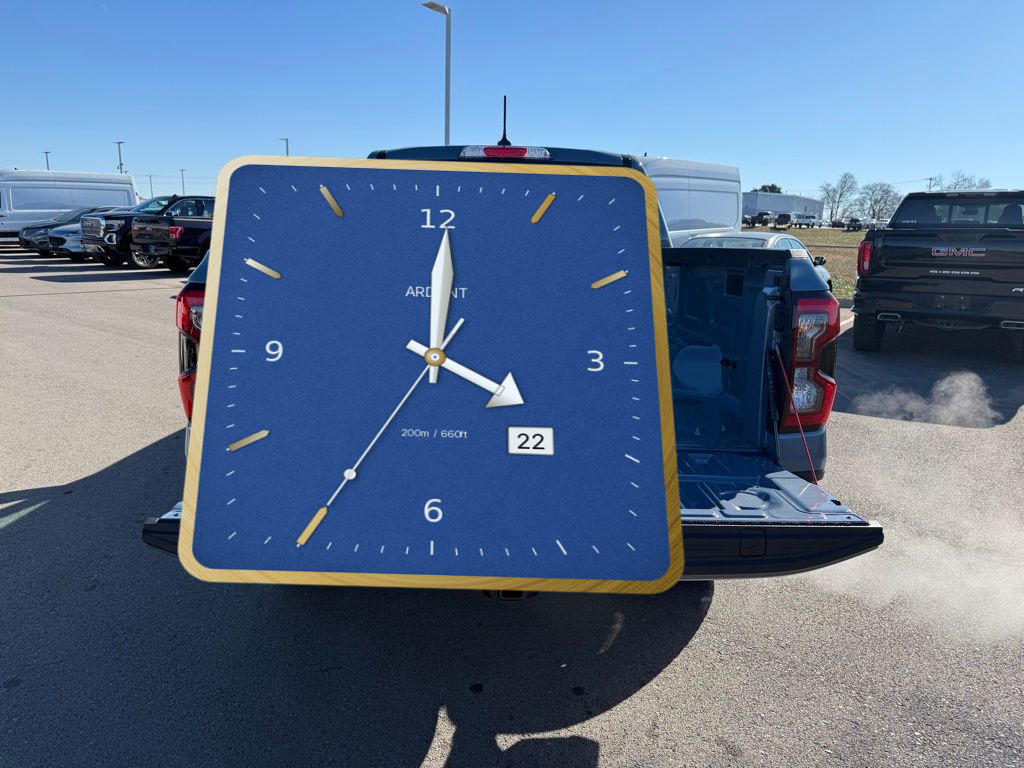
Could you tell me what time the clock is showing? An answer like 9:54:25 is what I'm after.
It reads 4:00:35
